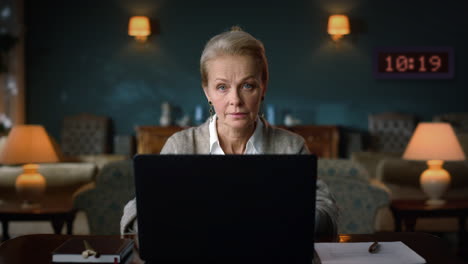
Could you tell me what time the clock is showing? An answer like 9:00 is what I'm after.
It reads 10:19
